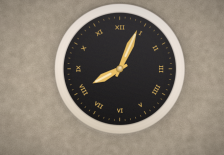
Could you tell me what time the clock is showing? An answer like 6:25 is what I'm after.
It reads 8:04
